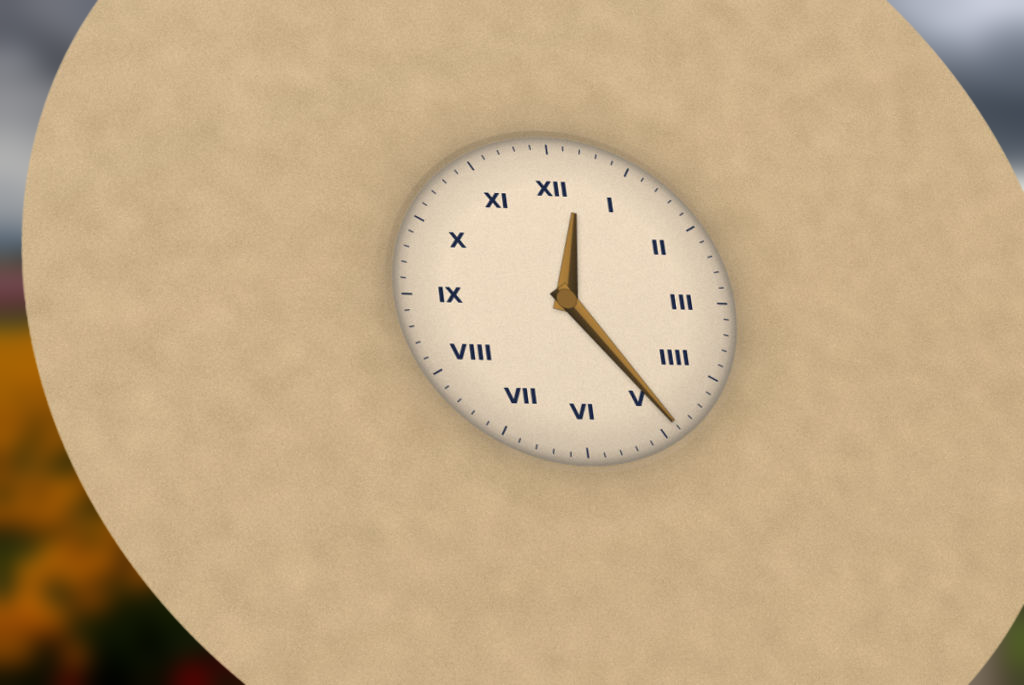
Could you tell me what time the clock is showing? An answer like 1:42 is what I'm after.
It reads 12:24
